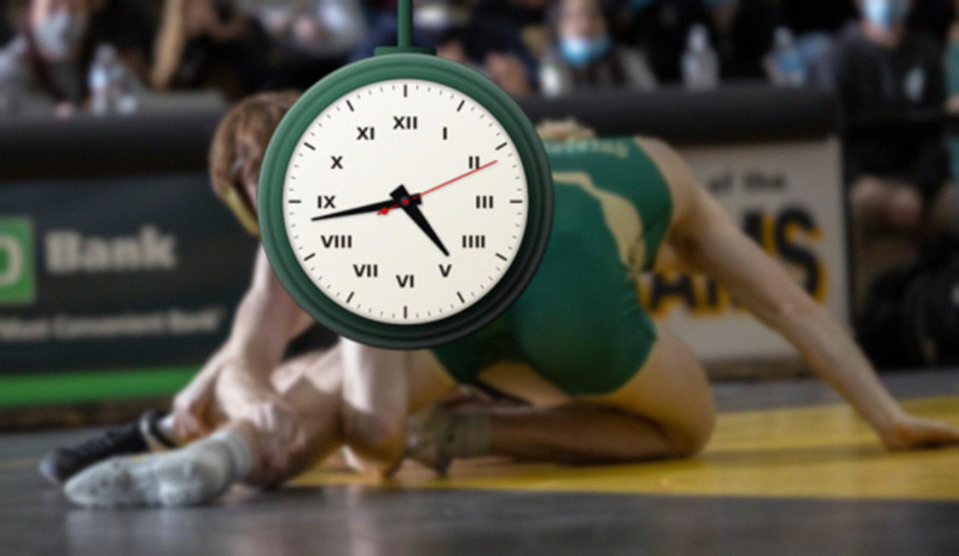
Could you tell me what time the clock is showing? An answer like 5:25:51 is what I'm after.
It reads 4:43:11
